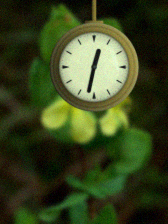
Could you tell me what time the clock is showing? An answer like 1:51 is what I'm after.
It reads 12:32
